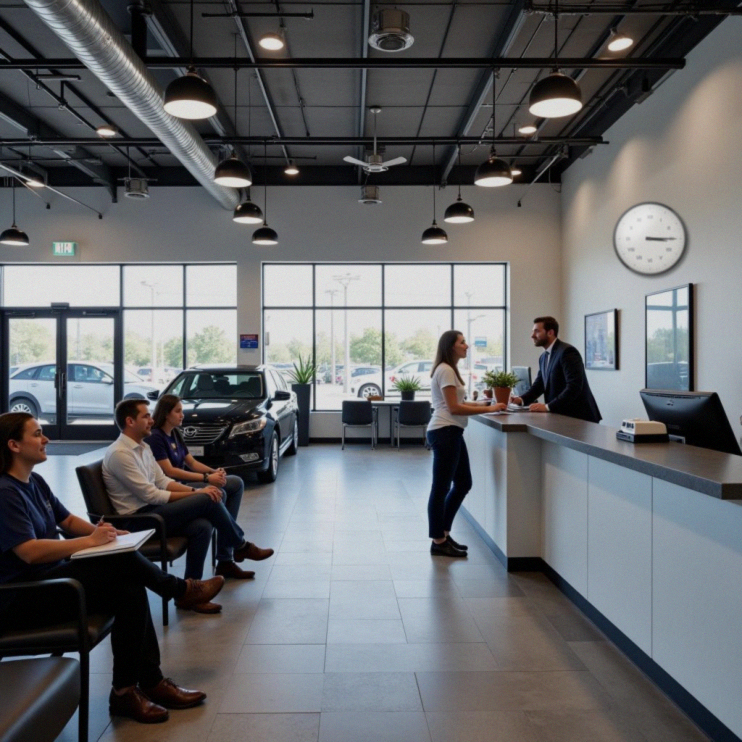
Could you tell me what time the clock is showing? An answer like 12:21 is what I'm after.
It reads 3:15
